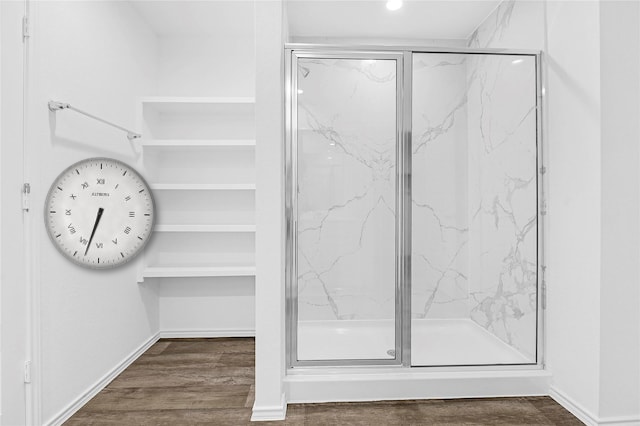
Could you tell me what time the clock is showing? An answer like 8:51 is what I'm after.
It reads 6:33
